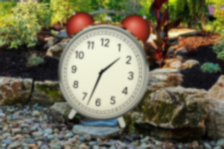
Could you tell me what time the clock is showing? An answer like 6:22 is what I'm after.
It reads 1:33
